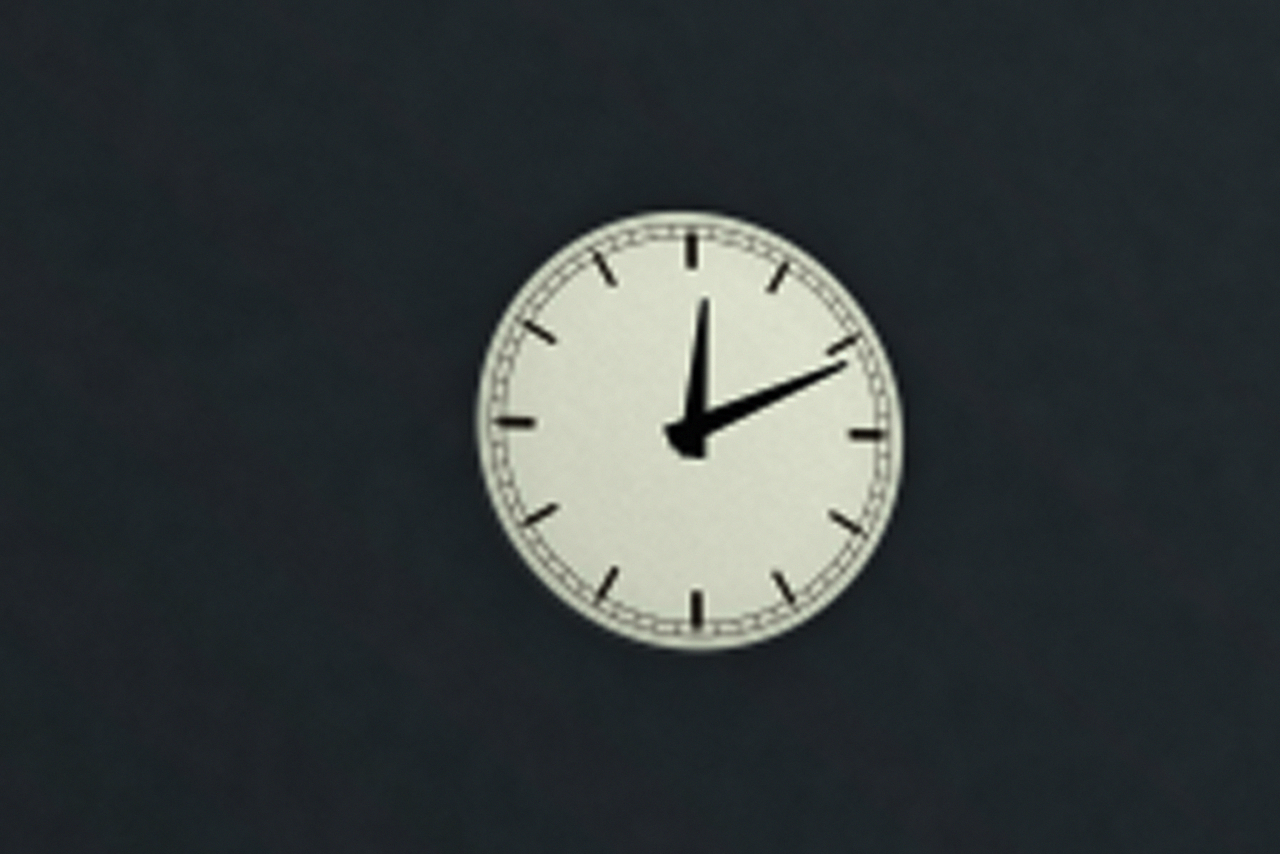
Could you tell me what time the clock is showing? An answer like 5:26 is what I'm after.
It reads 12:11
